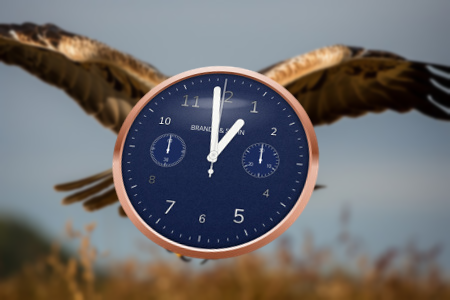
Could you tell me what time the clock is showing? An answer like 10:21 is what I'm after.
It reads 12:59
